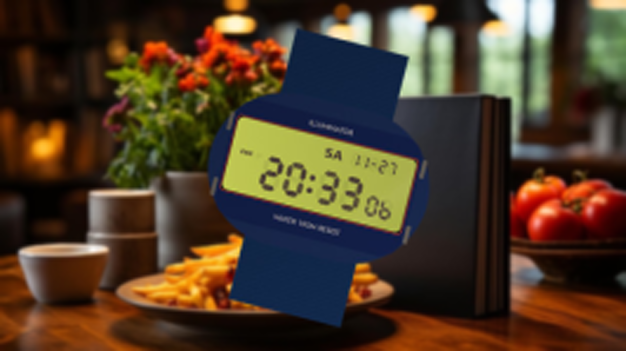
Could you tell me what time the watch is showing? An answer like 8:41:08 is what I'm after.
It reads 20:33:06
